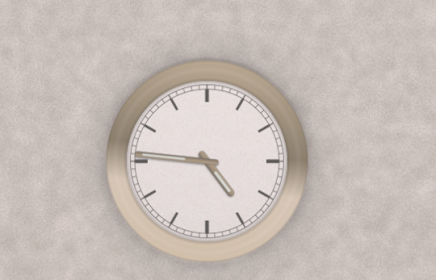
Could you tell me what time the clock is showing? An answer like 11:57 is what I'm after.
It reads 4:46
